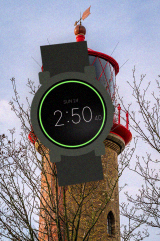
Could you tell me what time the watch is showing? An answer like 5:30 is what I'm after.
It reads 2:50
